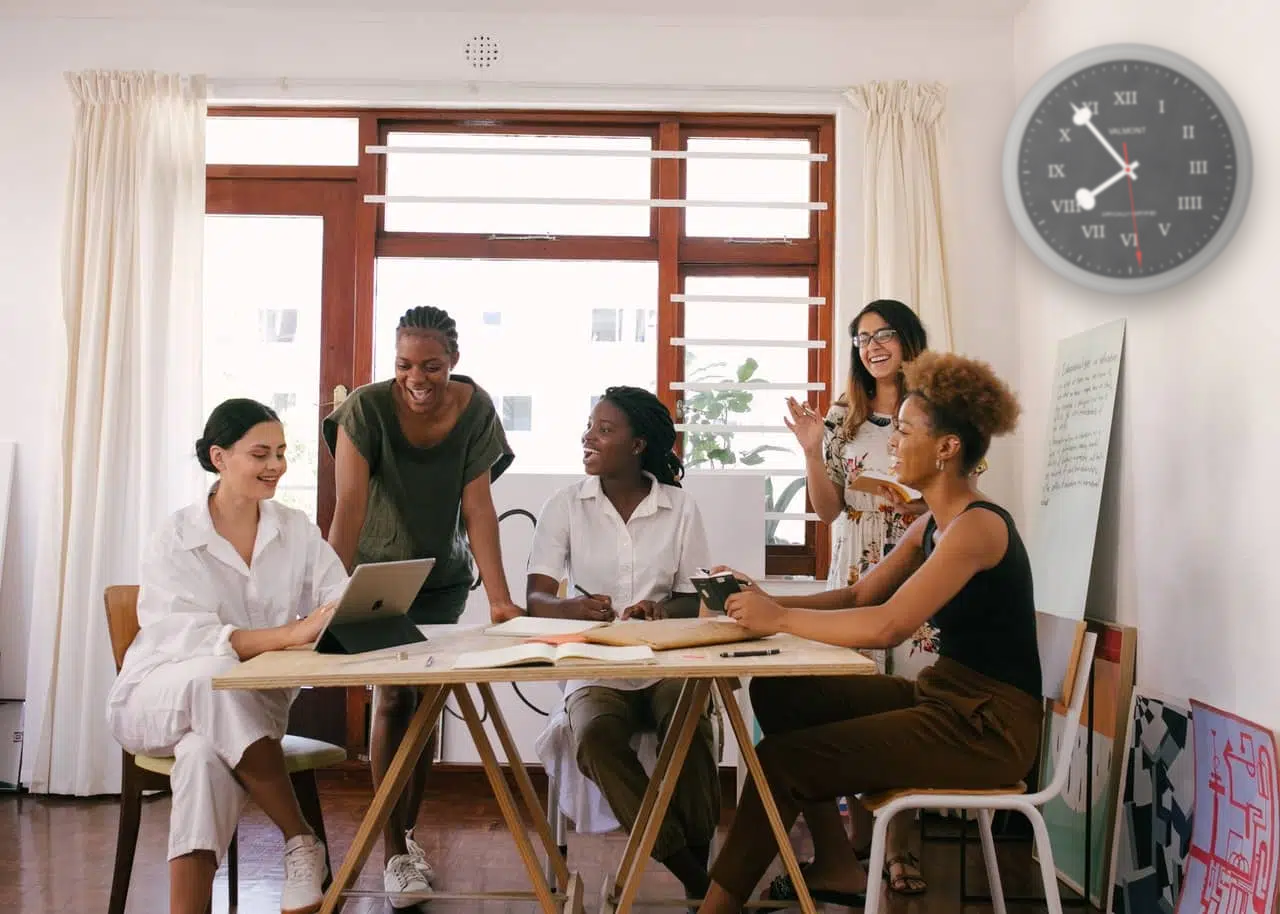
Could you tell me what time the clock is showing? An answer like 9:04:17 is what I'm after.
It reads 7:53:29
